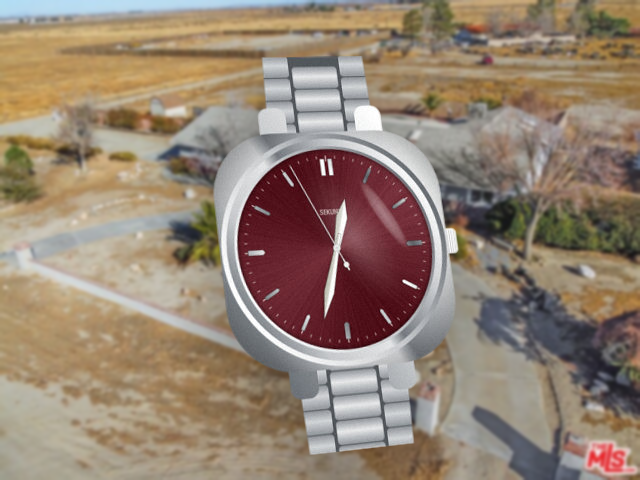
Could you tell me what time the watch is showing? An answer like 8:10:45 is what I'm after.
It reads 12:32:56
